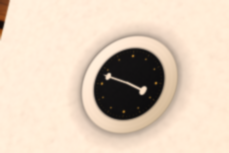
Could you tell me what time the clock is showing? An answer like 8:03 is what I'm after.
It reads 3:48
